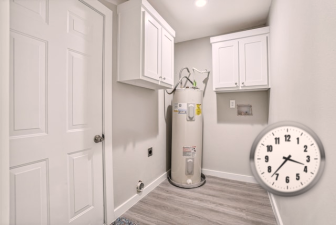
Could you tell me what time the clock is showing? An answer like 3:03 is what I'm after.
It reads 3:37
